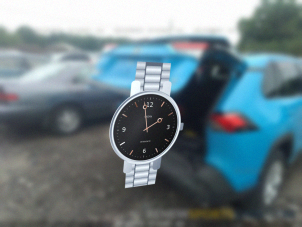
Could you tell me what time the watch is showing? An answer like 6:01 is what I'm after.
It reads 1:58
